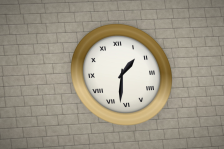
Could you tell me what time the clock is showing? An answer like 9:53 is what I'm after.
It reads 1:32
